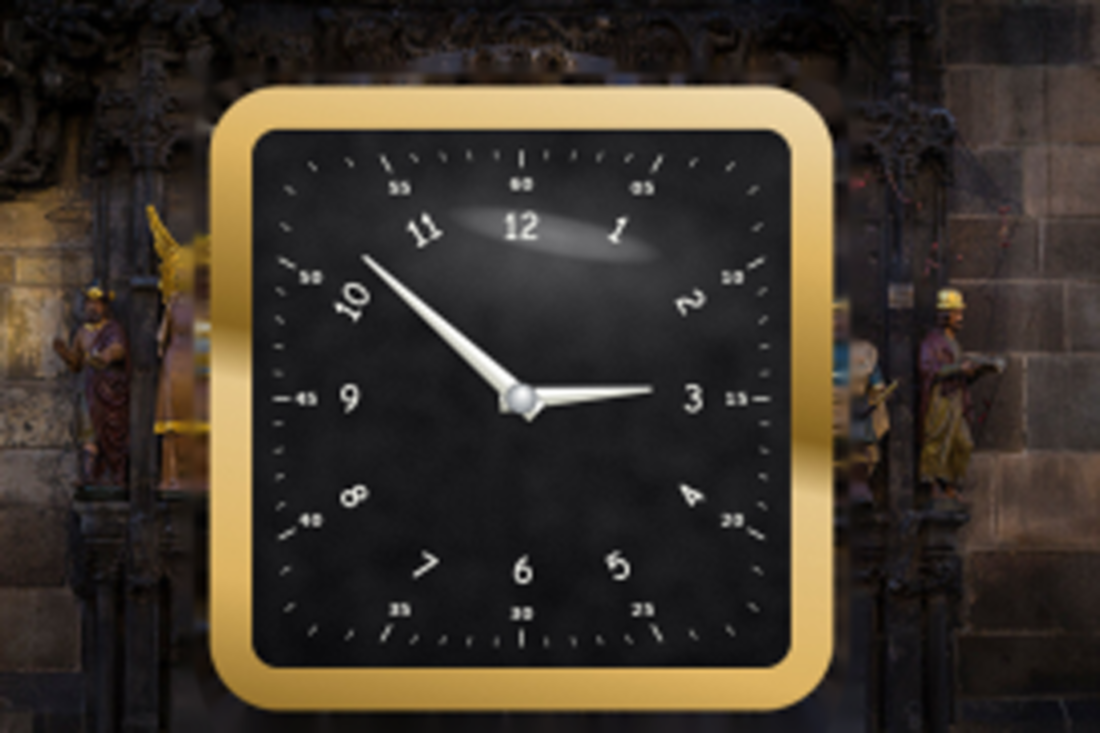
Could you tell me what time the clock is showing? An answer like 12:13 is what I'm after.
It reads 2:52
